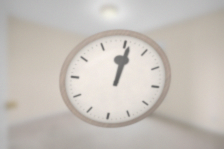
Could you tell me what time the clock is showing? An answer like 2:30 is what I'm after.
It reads 12:01
